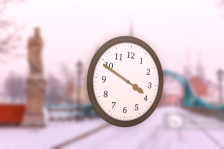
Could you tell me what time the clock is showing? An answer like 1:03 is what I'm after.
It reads 3:49
